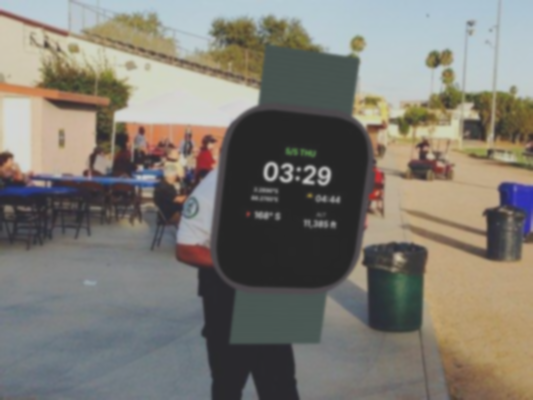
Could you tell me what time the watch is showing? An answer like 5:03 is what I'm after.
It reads 3:29
